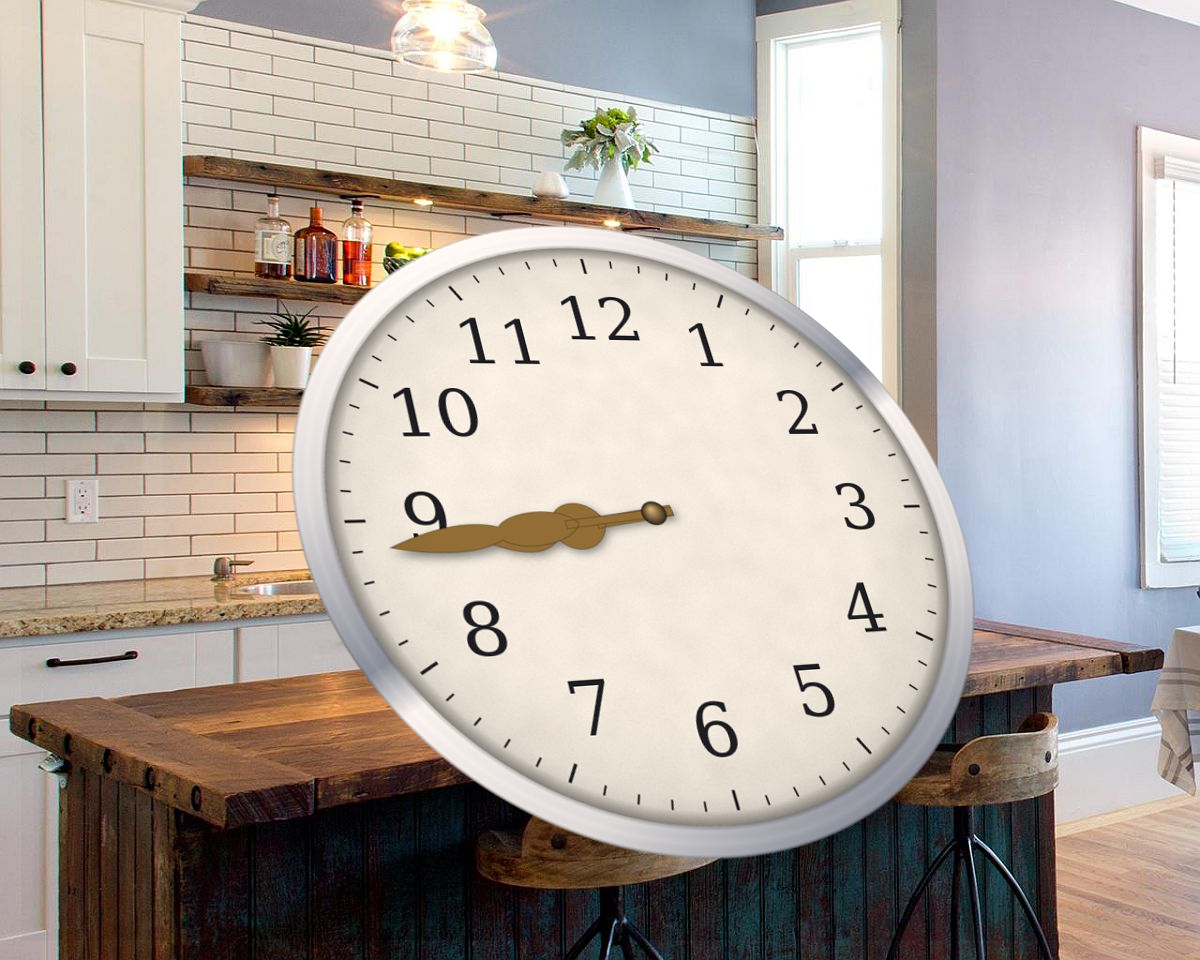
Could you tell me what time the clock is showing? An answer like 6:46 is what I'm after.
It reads 8:44
